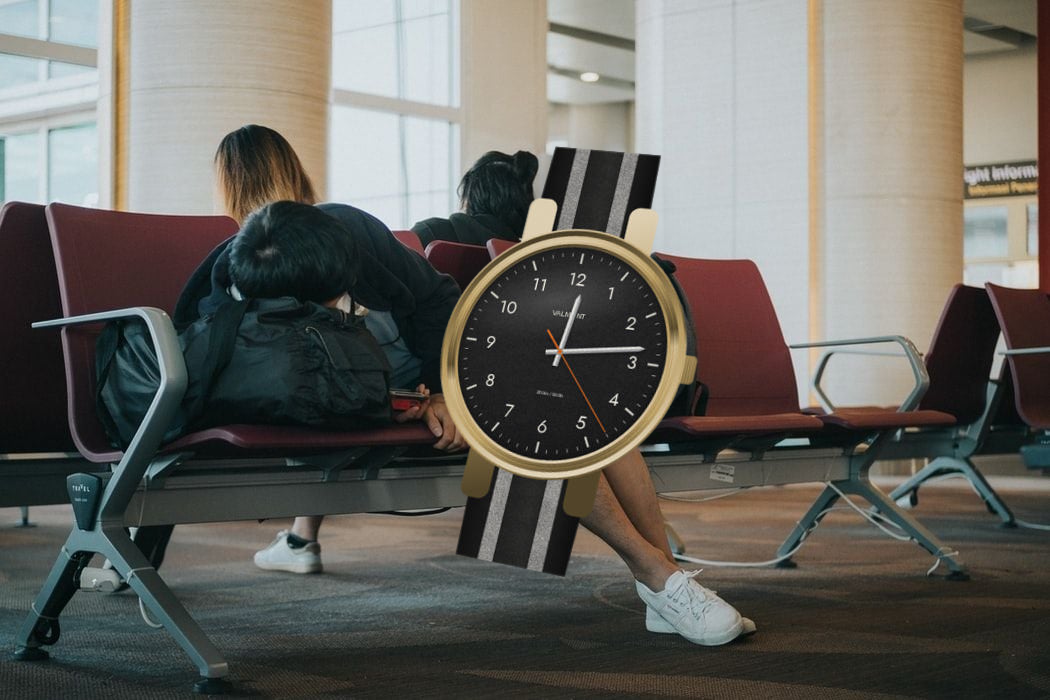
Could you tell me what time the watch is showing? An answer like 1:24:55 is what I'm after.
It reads 12:13:23
